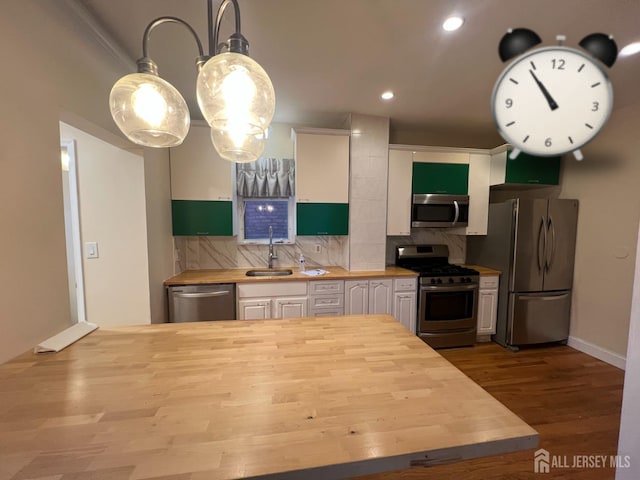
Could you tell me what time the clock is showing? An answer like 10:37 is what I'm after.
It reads 10:54
